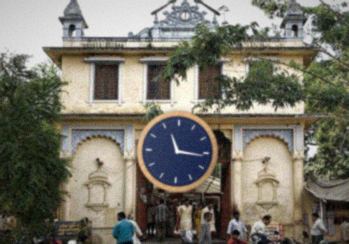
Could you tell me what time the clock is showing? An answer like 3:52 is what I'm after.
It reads 11:16
